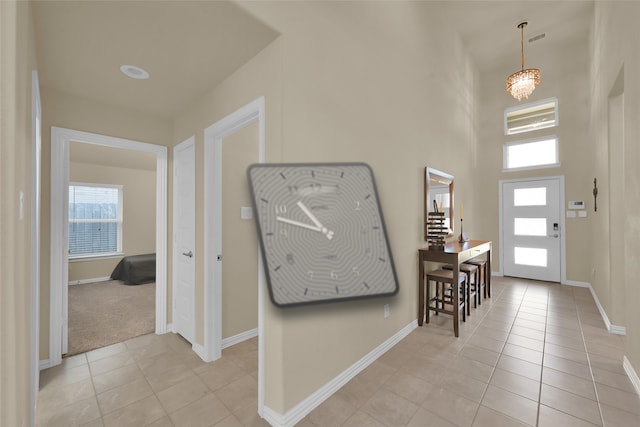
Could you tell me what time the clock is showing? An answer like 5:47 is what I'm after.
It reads 10:48
